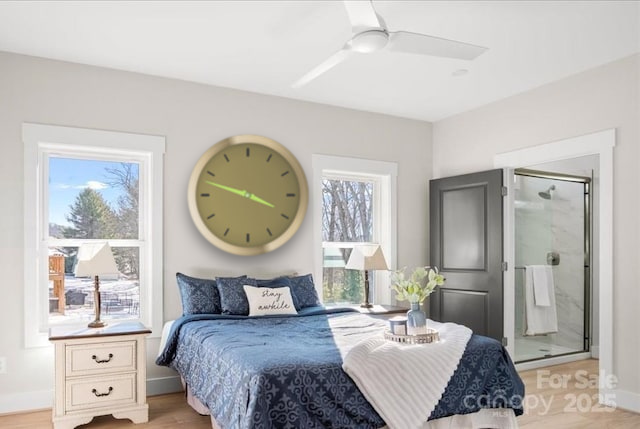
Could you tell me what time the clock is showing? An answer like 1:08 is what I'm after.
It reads 3:48
